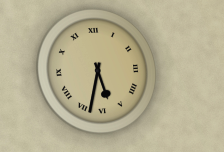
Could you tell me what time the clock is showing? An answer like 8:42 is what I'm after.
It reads 5:33
